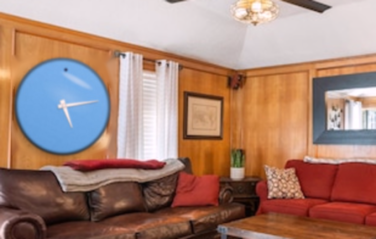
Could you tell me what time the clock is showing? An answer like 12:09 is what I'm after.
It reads 5:13
